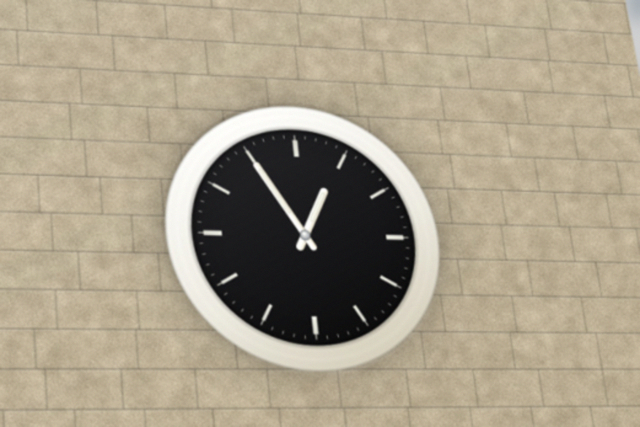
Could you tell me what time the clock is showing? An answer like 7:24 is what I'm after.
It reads 12:55
